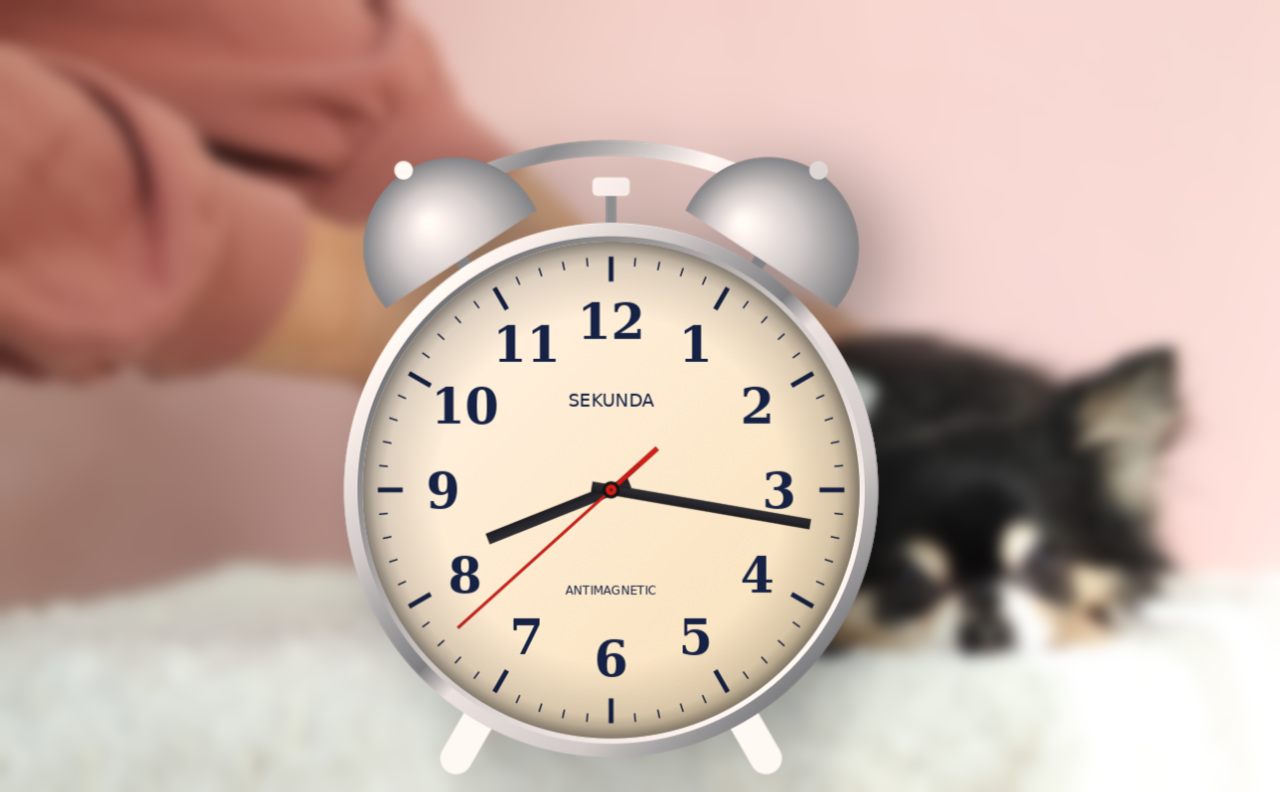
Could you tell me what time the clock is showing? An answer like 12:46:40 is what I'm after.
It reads 8:16:38
